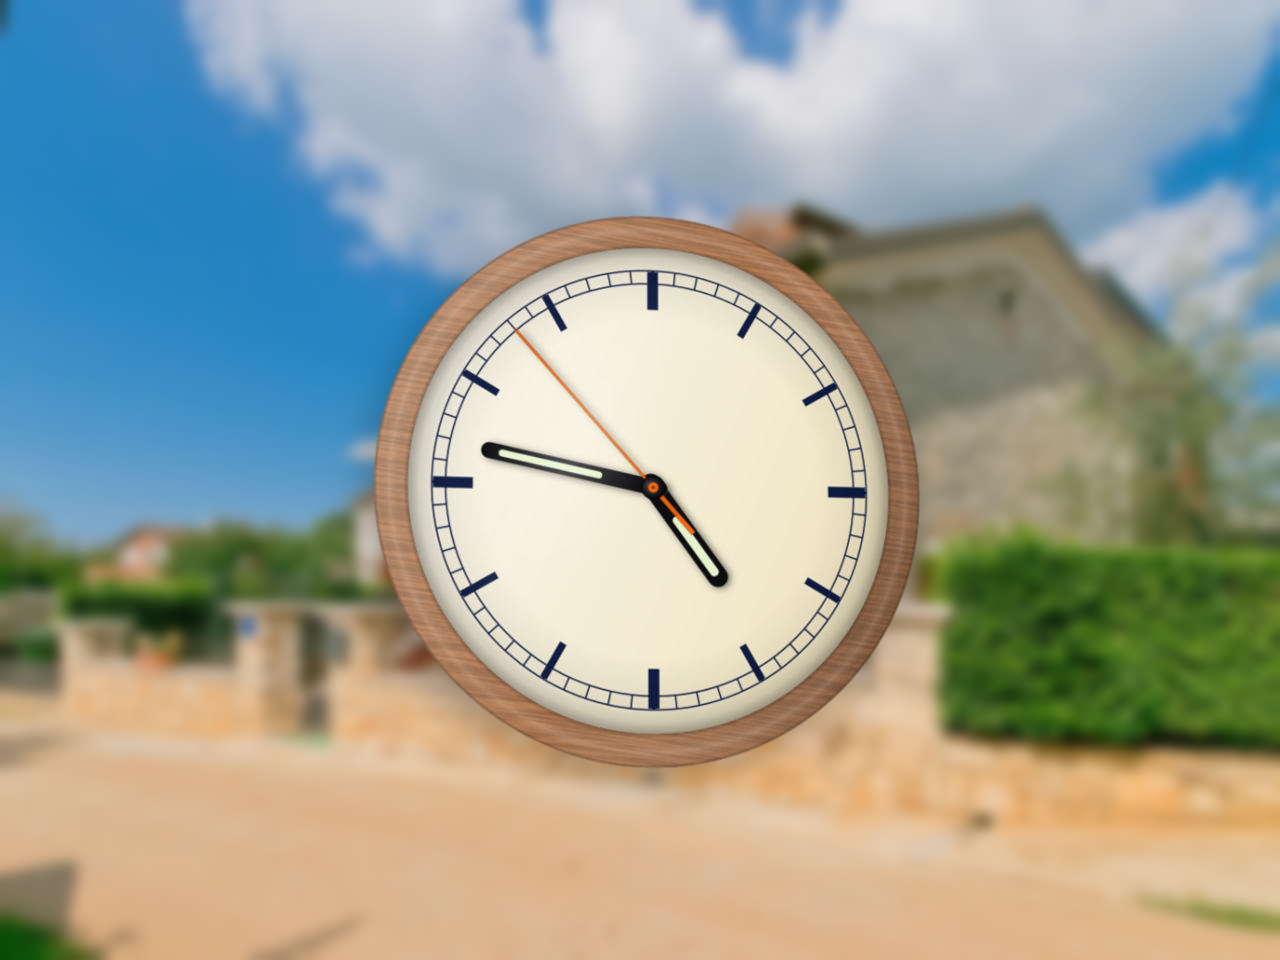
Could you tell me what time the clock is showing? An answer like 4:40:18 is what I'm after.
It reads 4:46:53
